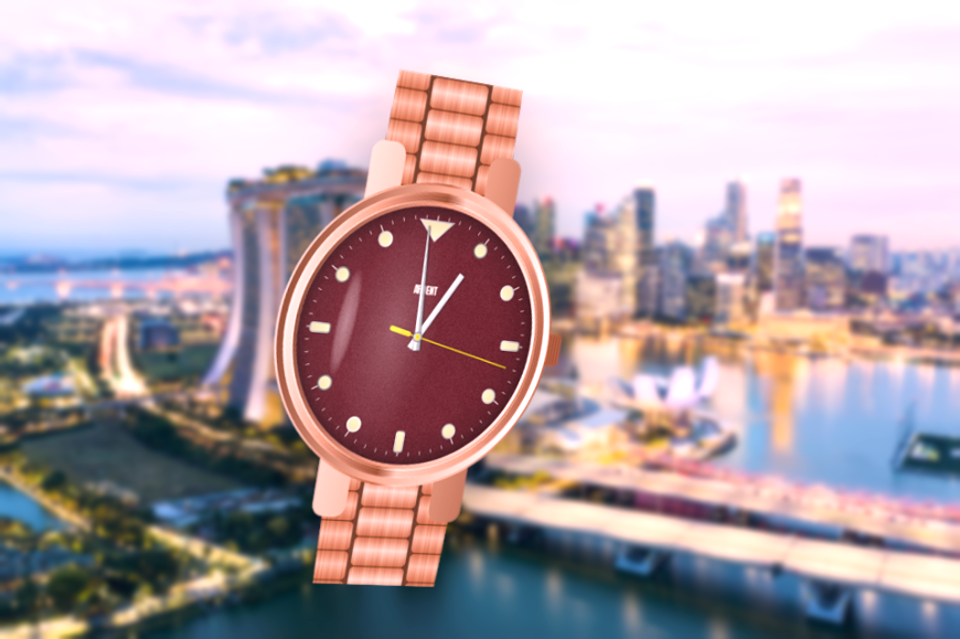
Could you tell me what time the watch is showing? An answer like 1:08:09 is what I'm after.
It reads 12:59:17
